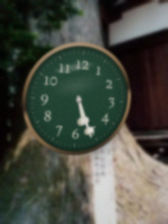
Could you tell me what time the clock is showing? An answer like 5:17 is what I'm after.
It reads 5:26
